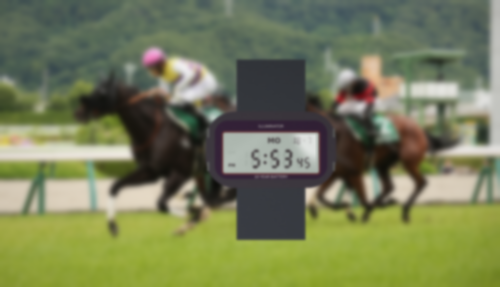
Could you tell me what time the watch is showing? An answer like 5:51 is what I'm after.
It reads 5:53
